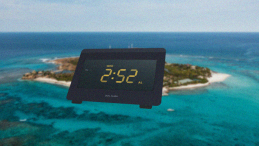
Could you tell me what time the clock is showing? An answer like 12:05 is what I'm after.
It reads 2:52
